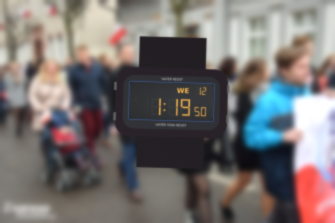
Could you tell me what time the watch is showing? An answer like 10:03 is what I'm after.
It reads 1:19
